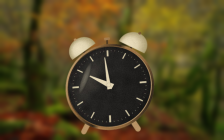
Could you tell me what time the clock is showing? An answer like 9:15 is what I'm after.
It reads 9:59
